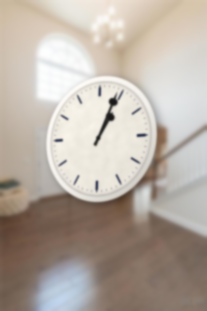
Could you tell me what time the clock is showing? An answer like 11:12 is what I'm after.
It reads 1:04
